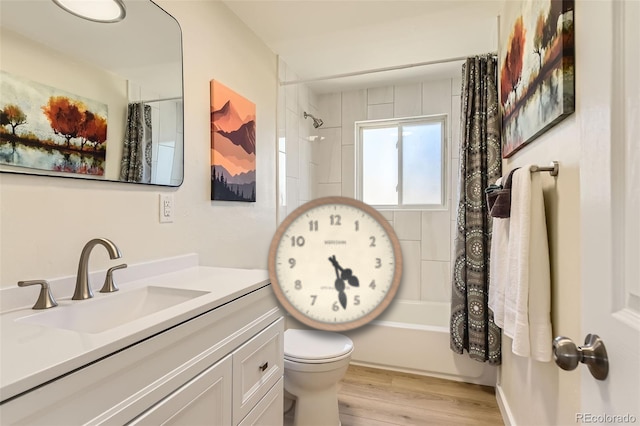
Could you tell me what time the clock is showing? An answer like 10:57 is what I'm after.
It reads 4:28
